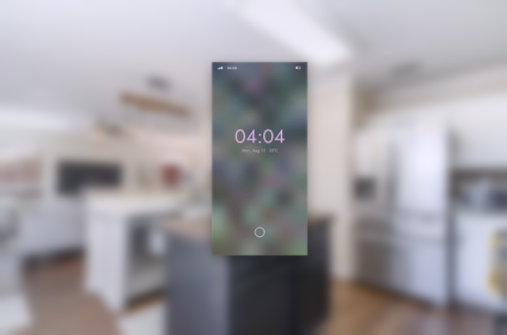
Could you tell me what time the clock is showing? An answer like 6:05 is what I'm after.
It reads 4:04
